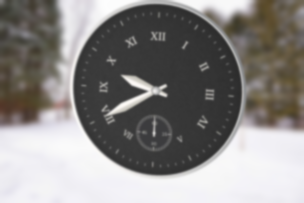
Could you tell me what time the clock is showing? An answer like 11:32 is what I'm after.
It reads 9:40
